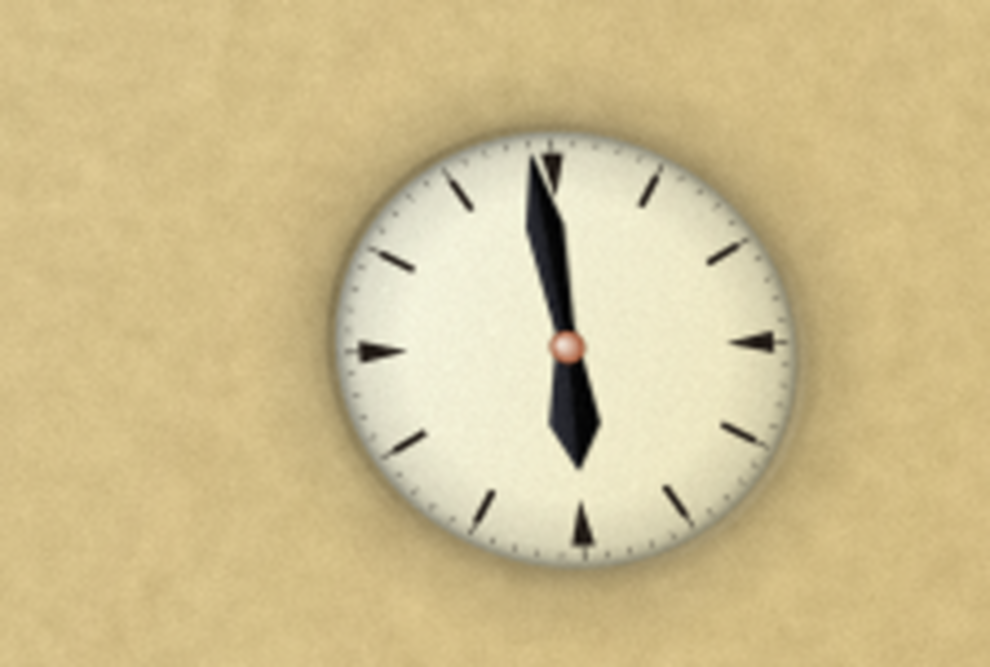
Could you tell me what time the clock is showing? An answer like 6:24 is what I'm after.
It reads 5:59
